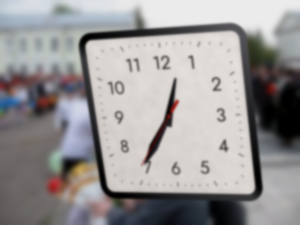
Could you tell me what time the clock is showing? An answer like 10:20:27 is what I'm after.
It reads 12:35:36
